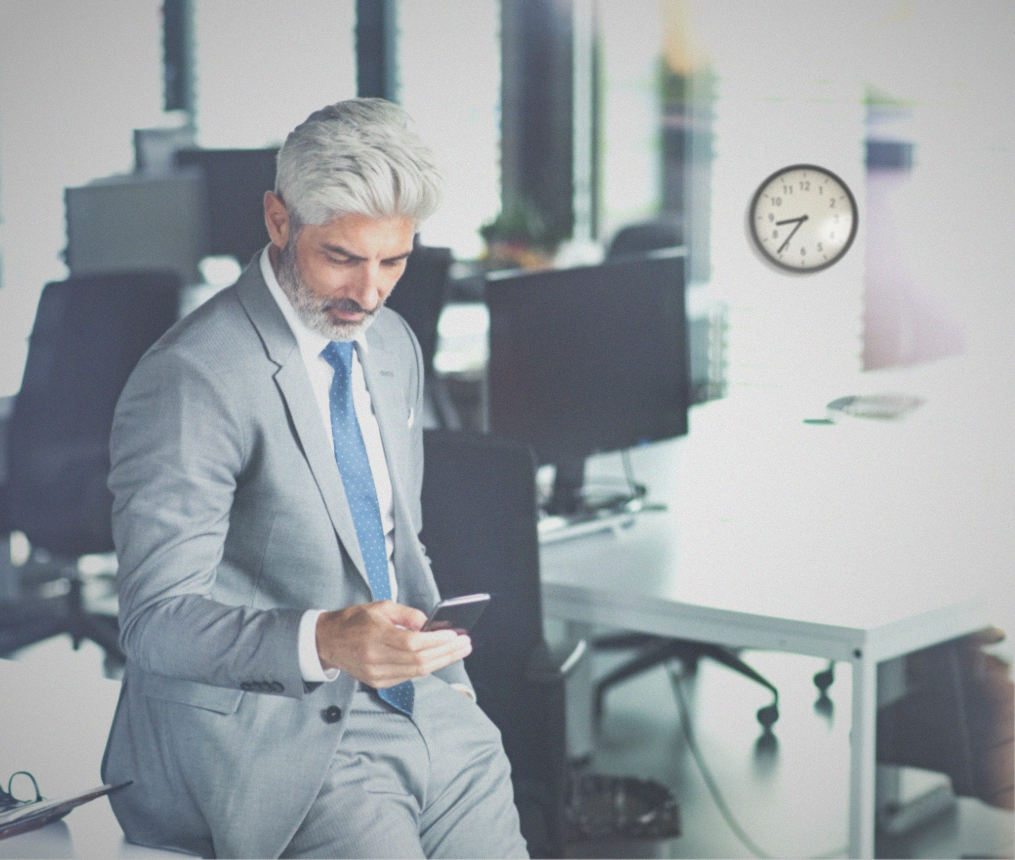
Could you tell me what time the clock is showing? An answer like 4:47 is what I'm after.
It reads 8:36
